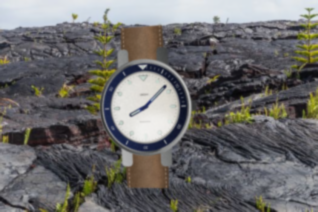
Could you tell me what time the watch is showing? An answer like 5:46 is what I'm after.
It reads 8:08
